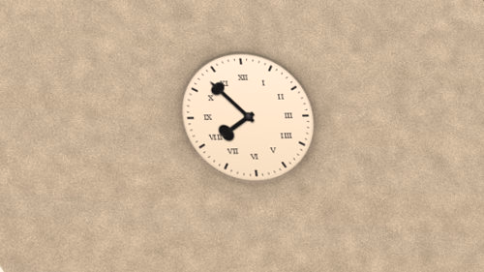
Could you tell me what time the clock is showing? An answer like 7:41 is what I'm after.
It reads 7:53
